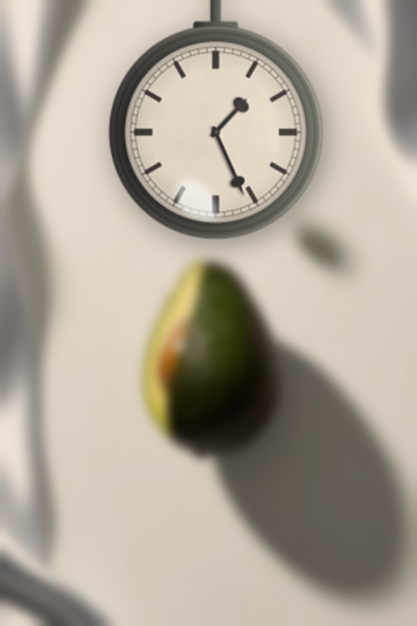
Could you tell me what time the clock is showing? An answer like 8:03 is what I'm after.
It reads 1:26
